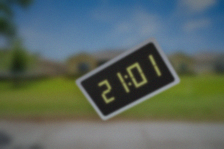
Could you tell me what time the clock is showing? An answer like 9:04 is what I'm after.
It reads 21:01
